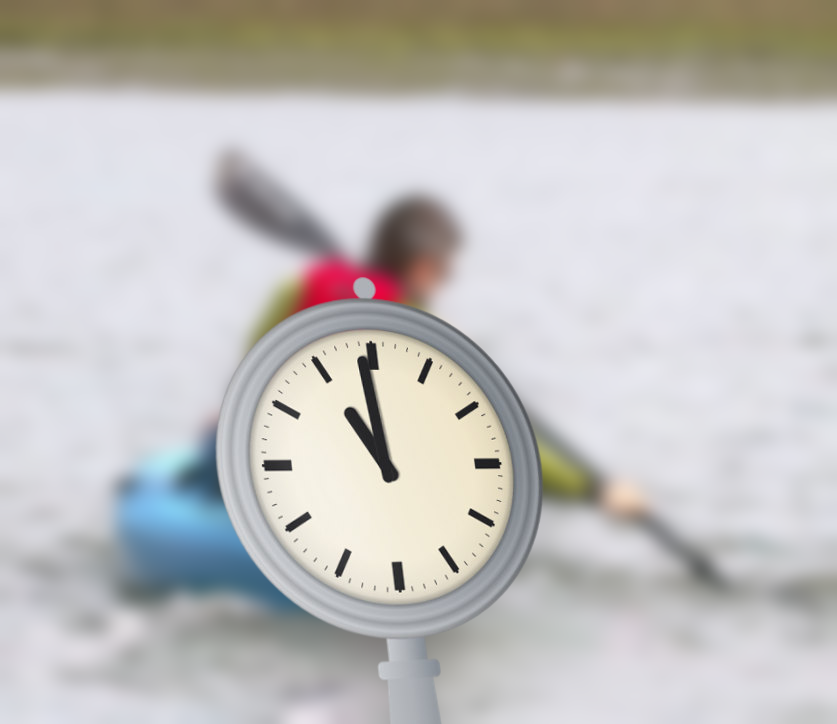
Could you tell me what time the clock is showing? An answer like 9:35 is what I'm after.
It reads 10:59
